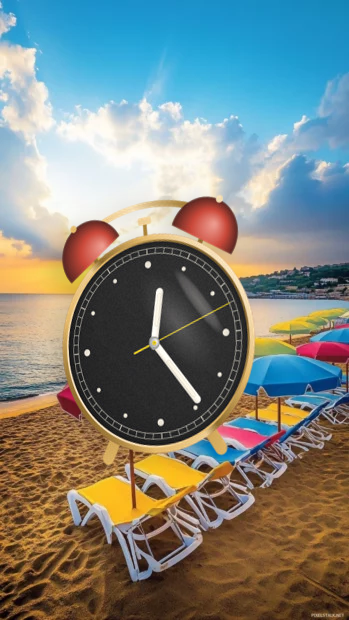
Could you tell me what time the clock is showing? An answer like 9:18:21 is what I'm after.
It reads 12:24:12
